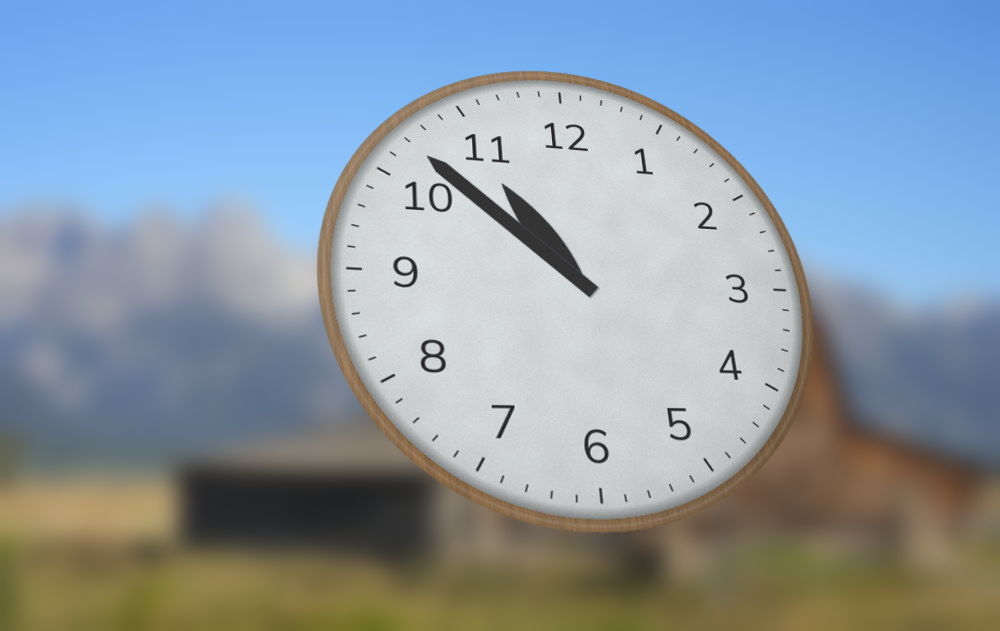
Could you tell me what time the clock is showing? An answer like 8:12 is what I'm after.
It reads 10:52
